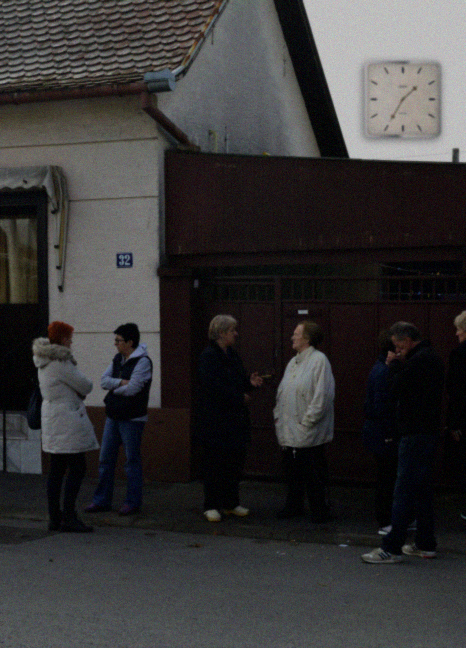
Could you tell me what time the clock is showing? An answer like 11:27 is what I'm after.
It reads 1:35
